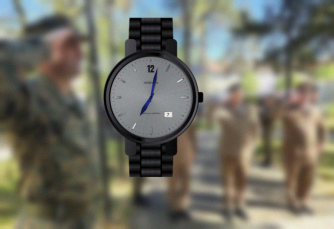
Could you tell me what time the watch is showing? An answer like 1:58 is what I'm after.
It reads 7:02
